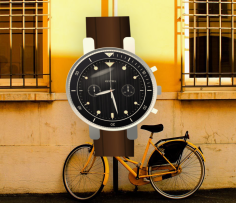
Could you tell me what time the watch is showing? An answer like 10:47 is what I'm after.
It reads 8:28
